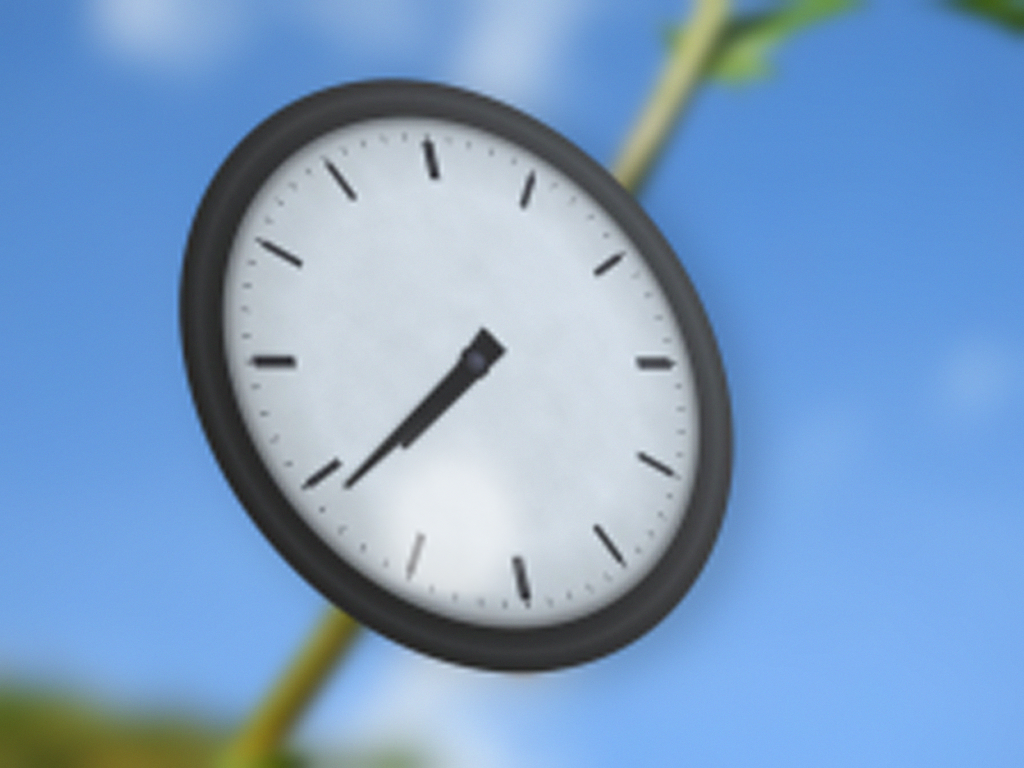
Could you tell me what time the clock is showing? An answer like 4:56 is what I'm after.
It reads 7:39
